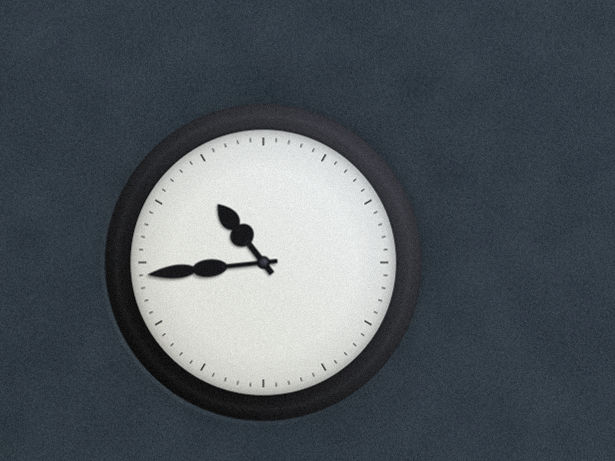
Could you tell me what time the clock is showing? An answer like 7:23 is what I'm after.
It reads 10:44
